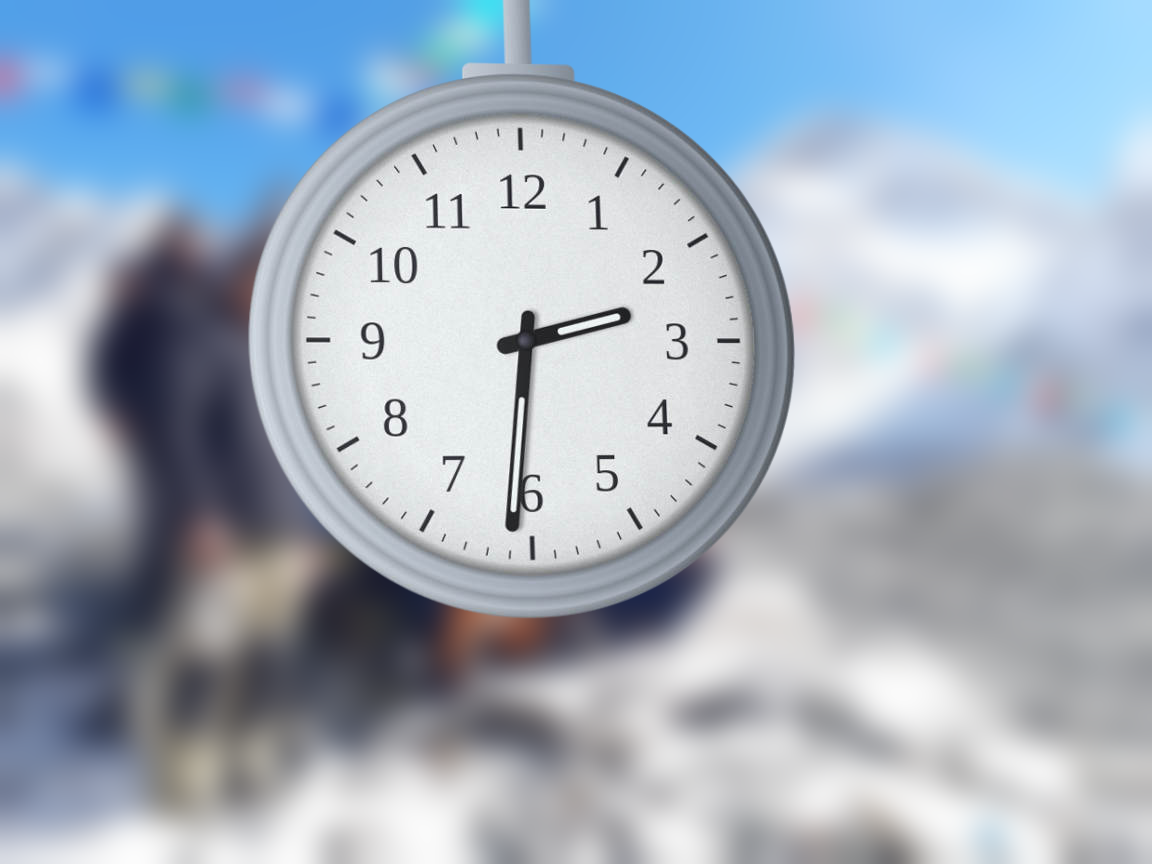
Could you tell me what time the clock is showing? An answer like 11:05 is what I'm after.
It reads 2:31
